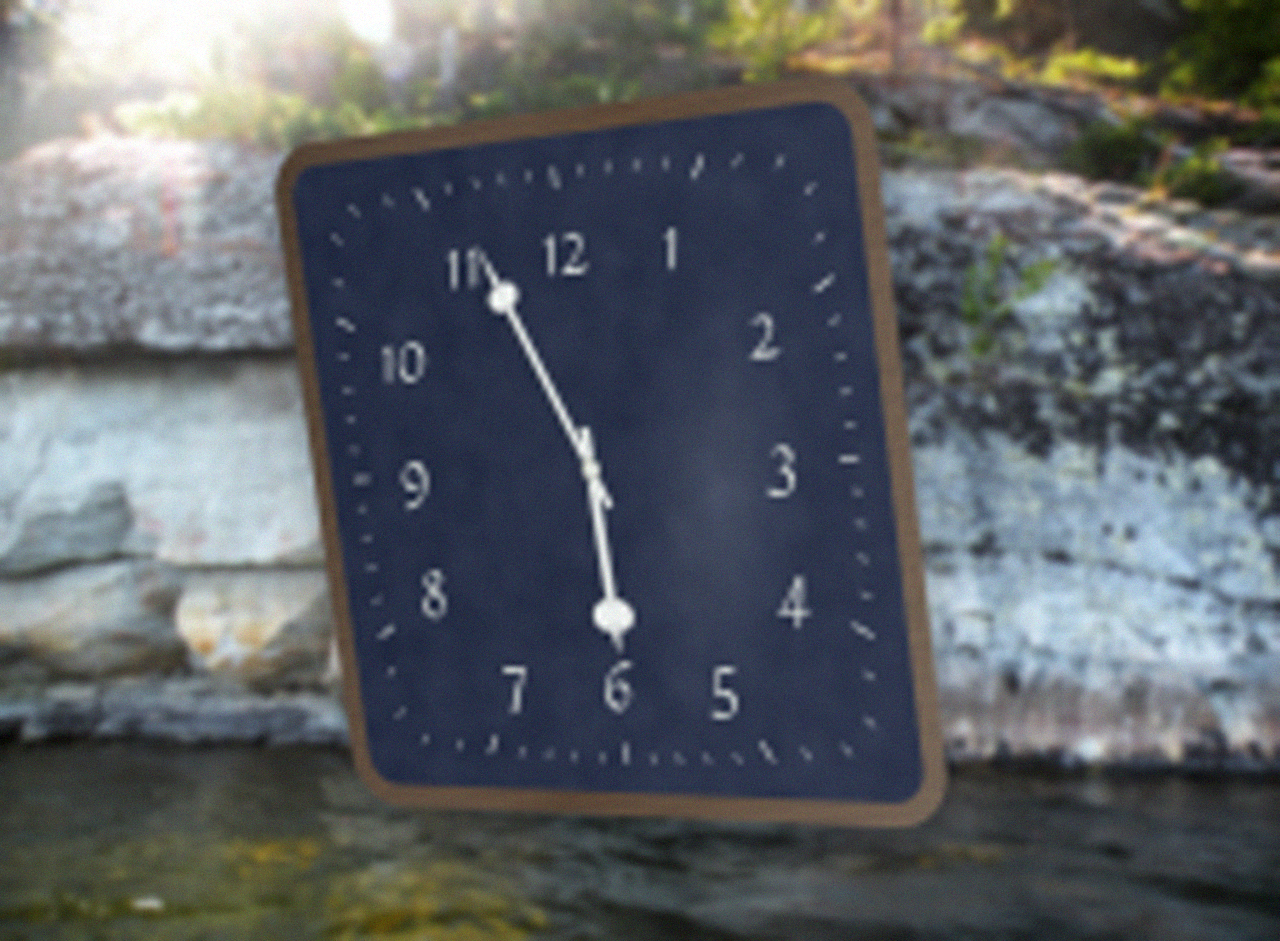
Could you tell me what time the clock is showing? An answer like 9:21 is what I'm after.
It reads 5:56
